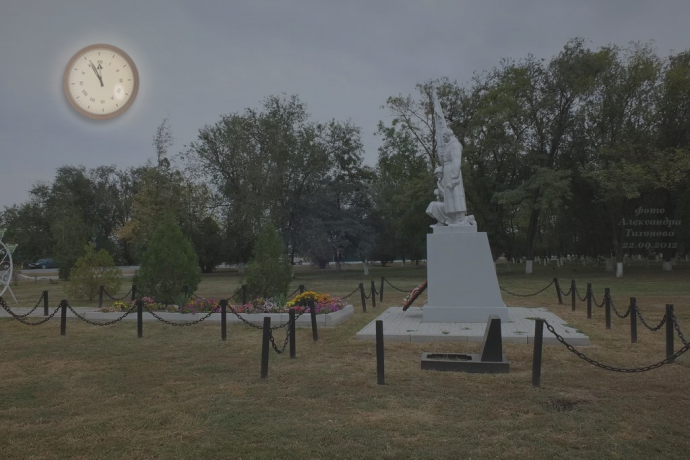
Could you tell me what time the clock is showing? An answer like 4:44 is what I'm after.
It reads 11:56
